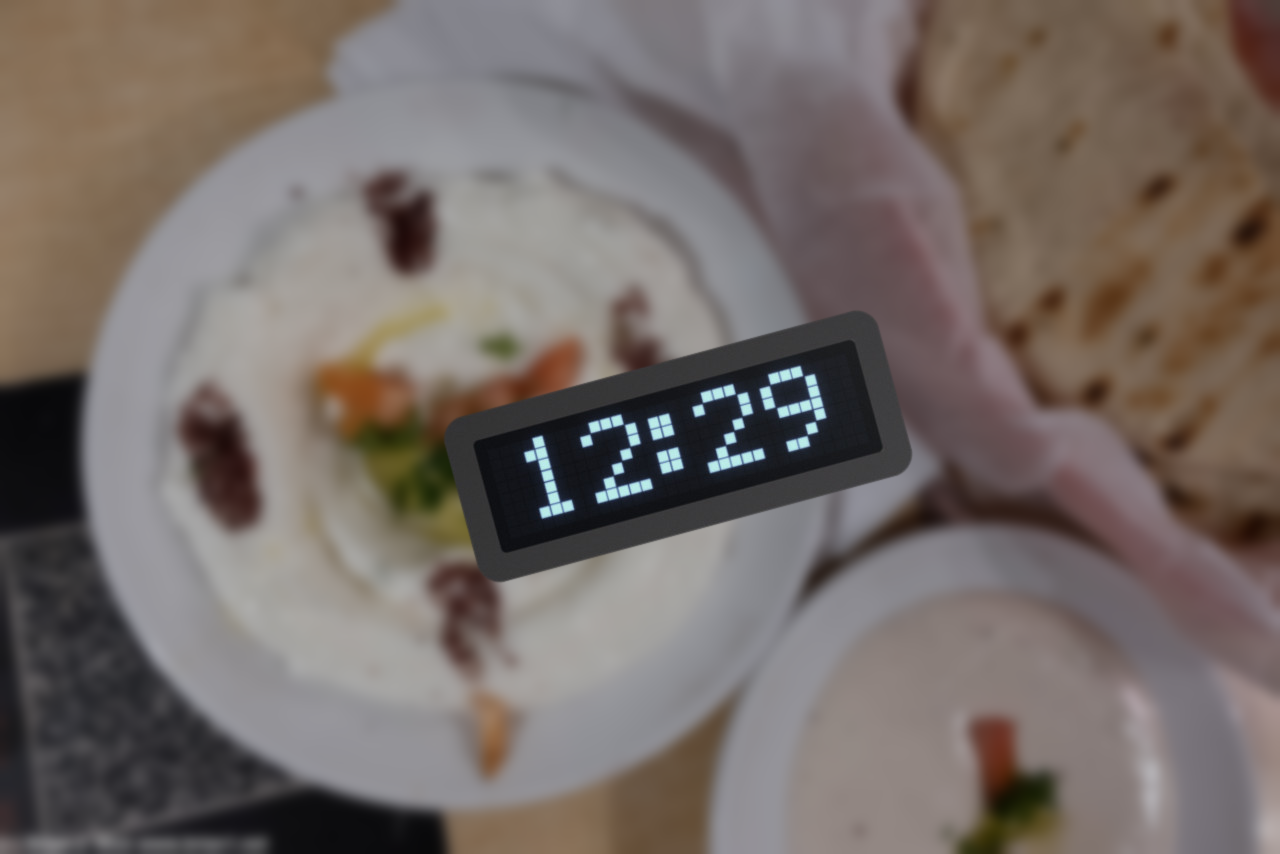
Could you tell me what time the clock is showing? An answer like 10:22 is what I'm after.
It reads 12:29
